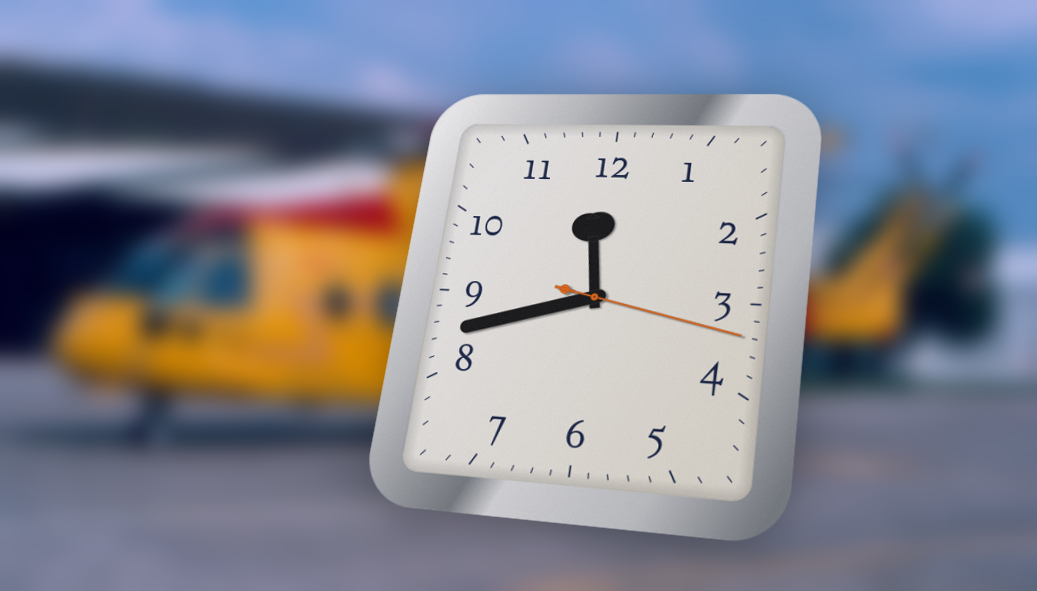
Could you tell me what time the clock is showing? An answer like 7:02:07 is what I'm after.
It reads 11:42:17
